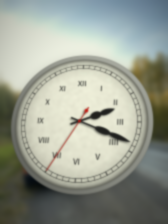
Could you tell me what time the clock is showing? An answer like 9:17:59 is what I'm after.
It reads 2:18:35
